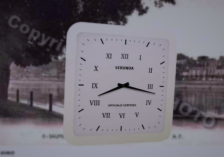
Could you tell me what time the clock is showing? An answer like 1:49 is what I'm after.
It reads 8:17
